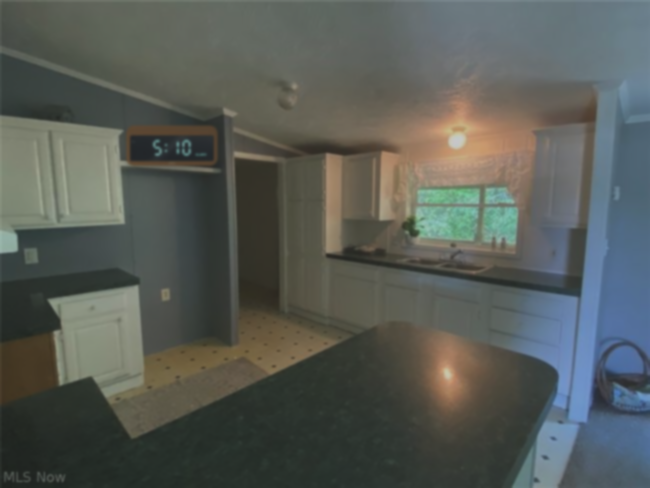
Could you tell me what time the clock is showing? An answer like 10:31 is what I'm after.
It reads 5:10
